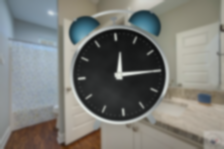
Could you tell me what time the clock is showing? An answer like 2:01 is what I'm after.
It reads 12:15
